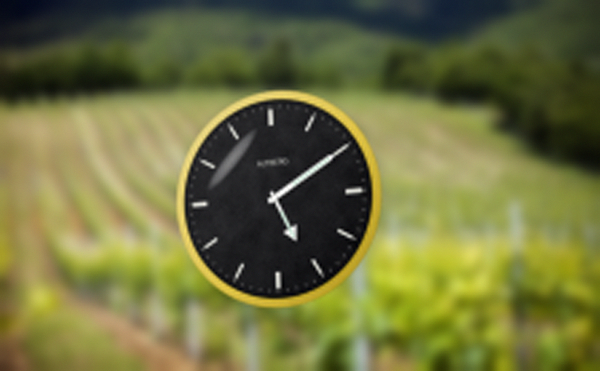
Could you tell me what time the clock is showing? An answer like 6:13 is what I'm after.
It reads 5:10
